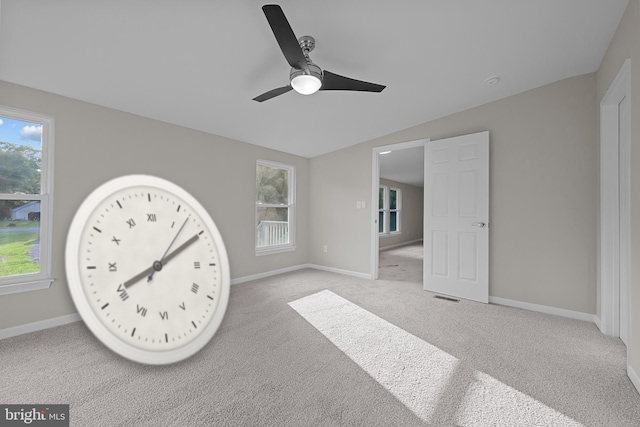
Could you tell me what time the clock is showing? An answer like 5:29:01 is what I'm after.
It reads 8:10:07
